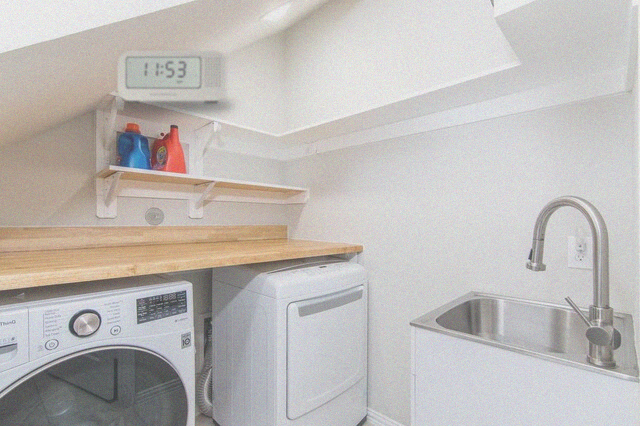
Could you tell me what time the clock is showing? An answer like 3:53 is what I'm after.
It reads 11:53
